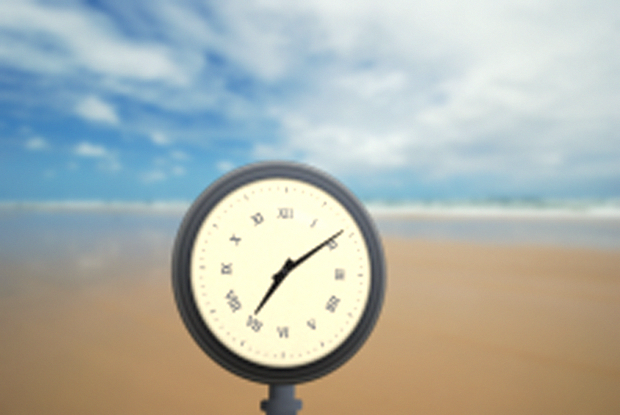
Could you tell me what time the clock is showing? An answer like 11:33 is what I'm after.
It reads 7:09
